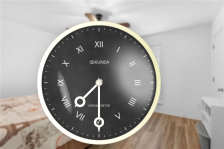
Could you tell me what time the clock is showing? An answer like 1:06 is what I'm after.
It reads 7:30
